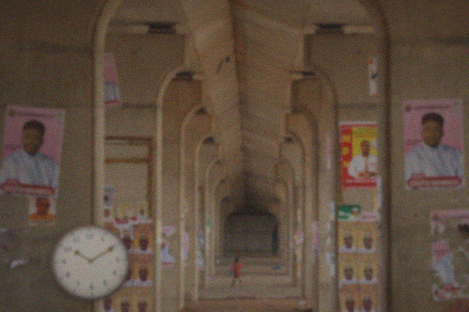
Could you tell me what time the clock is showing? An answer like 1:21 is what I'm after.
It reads 10:10
